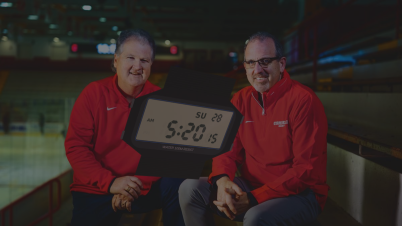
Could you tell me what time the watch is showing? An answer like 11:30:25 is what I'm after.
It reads 5:20:15
